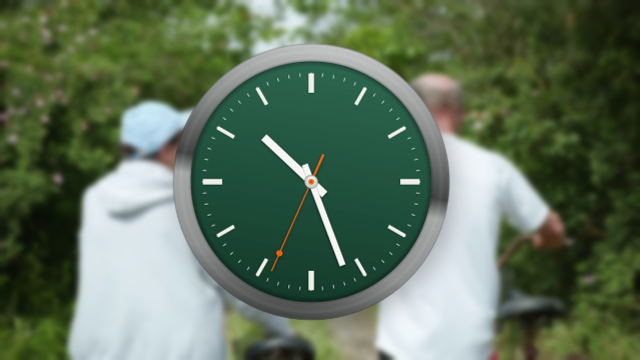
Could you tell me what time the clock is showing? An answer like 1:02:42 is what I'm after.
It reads 10:26:34
